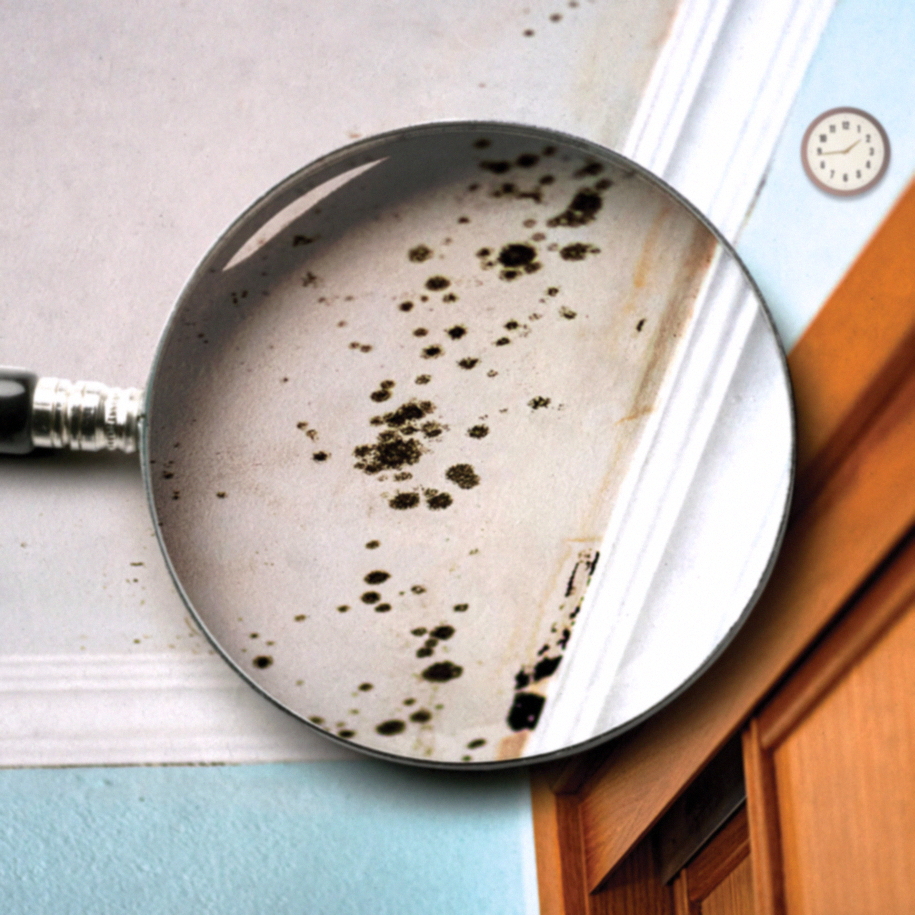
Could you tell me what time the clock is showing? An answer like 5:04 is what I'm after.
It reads 1:44
